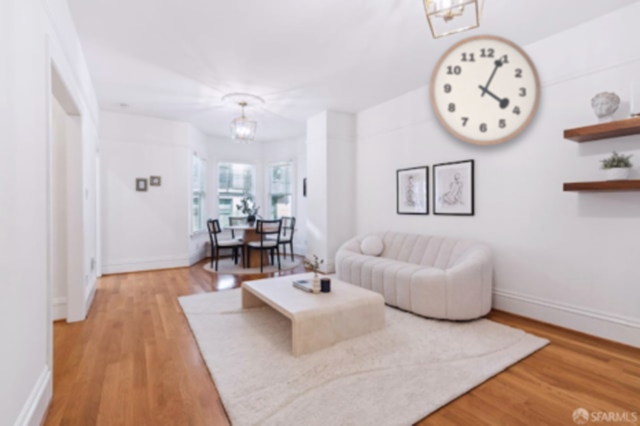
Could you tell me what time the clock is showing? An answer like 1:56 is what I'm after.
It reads 4:04
